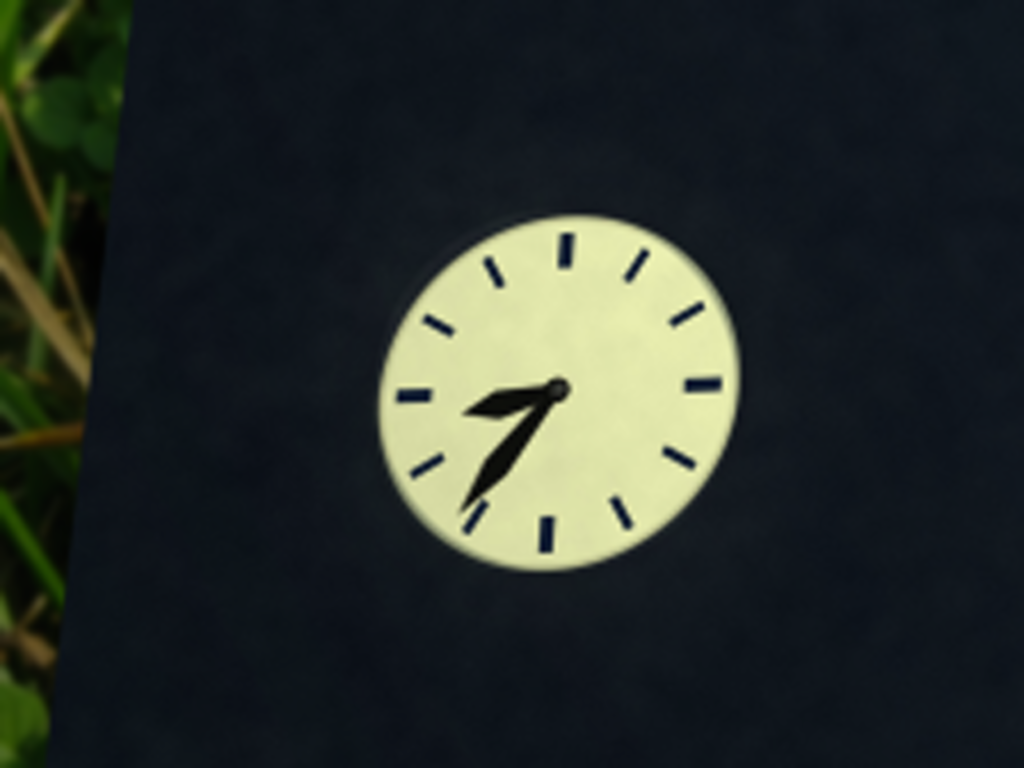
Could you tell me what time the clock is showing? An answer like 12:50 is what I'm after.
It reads 8:36
